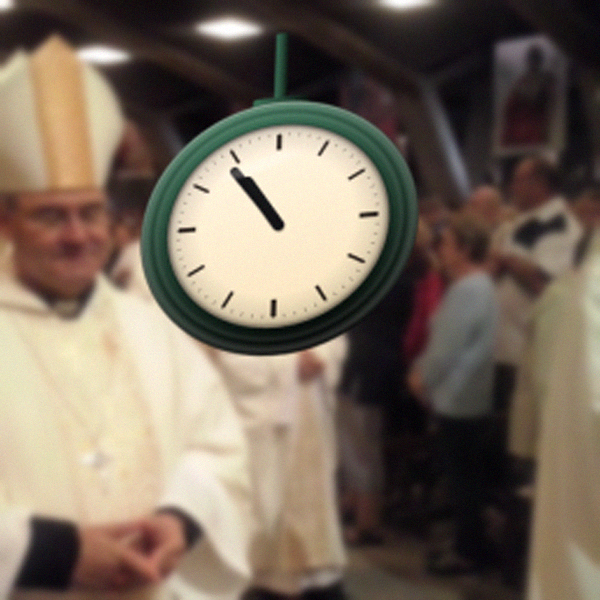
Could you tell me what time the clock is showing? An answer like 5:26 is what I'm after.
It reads 10:54
